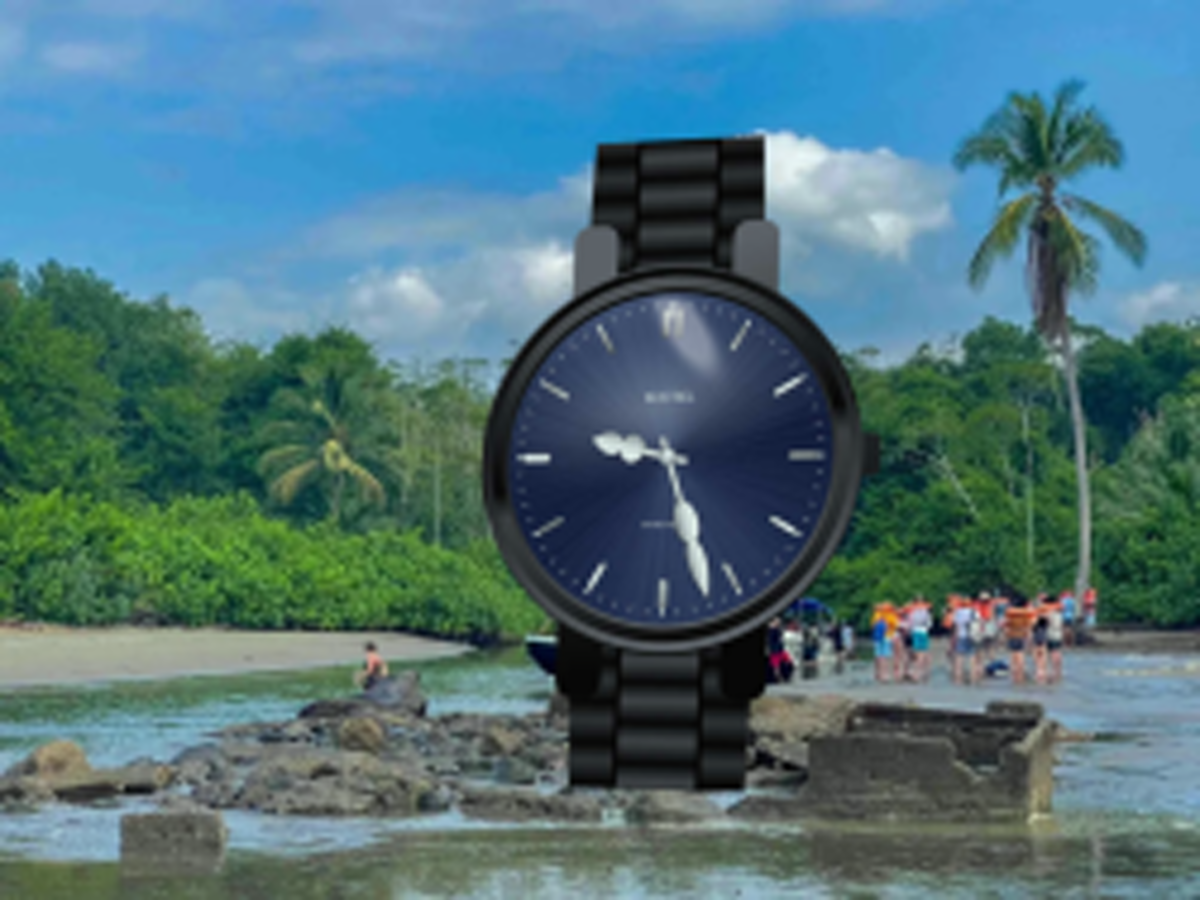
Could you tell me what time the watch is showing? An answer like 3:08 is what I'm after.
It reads 9:27
